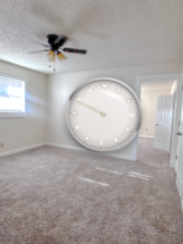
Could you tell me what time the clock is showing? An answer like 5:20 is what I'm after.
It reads 9:49
